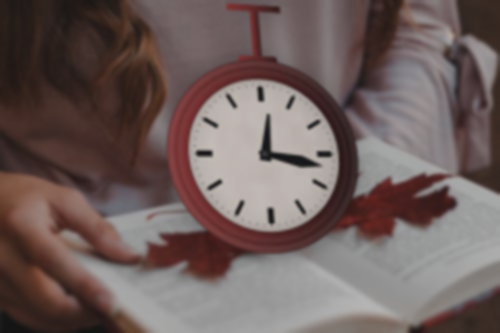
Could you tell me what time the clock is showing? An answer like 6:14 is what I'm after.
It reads 12:17
